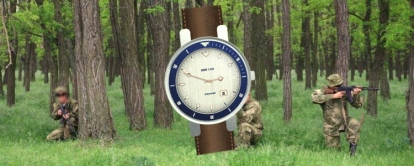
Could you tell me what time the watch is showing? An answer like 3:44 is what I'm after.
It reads 2:49
